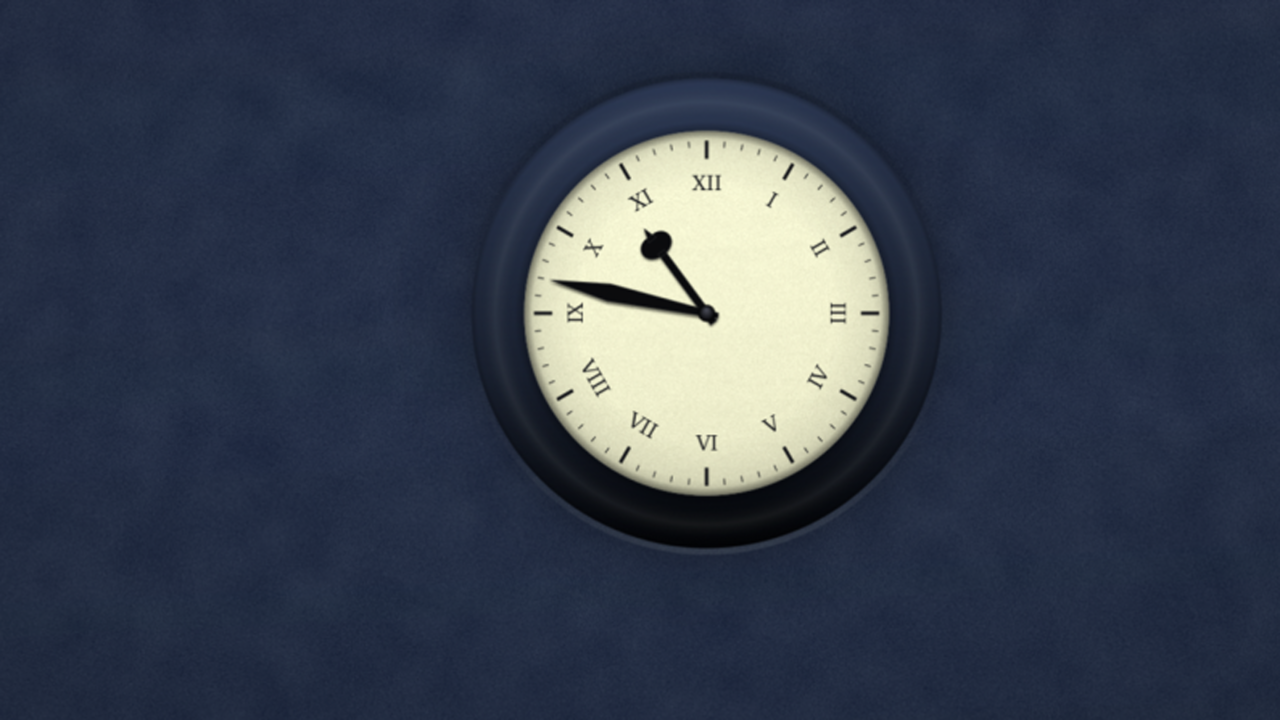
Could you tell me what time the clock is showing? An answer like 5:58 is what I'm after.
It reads 10:47
